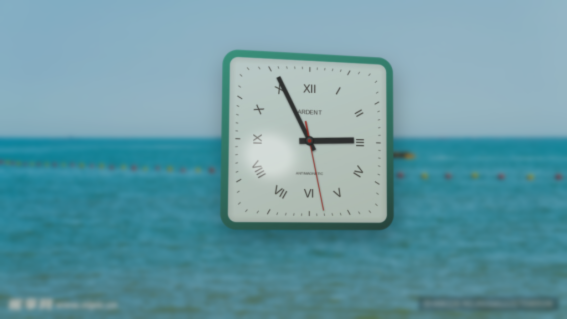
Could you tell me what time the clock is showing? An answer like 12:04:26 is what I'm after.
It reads 2:55:28
